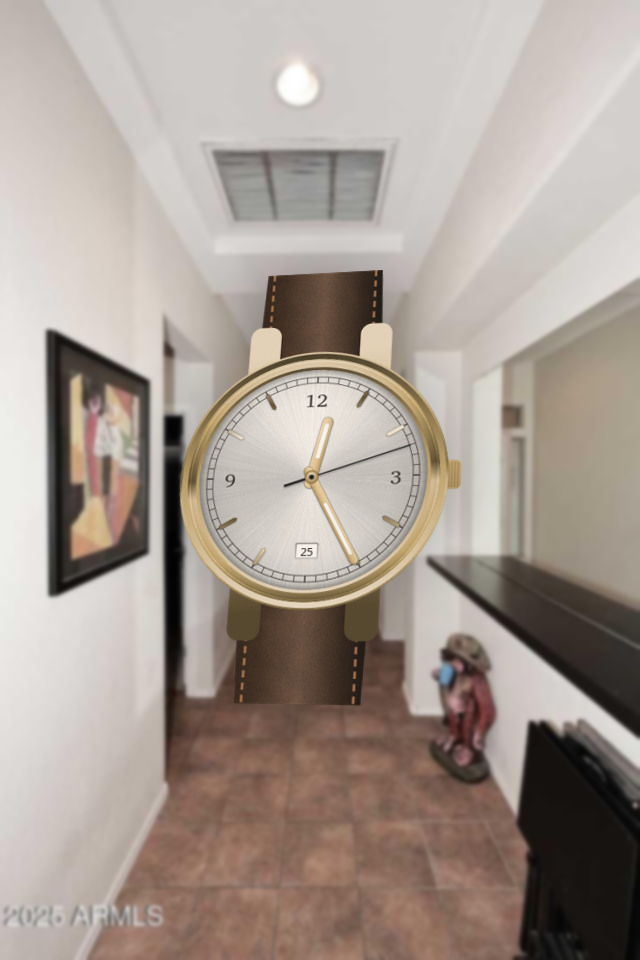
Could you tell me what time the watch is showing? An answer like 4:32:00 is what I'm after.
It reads 12:25:12
